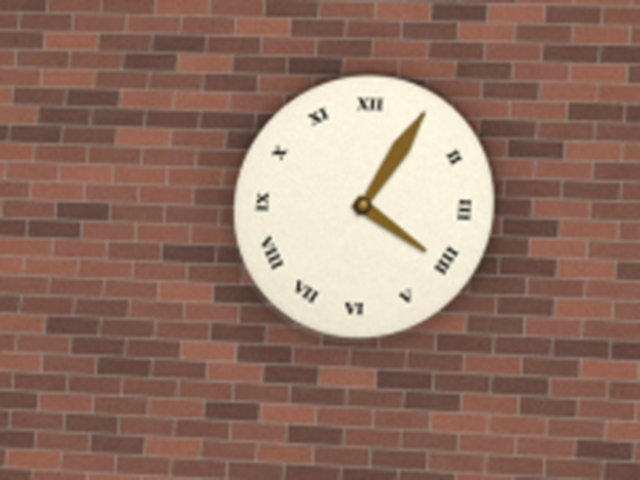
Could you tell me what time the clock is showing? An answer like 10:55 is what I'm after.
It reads 4:05
